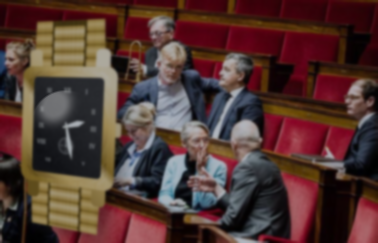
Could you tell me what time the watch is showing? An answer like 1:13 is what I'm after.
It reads 2:28
